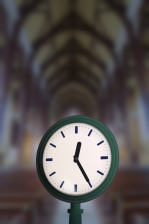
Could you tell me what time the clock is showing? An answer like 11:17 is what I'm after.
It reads 12:25
